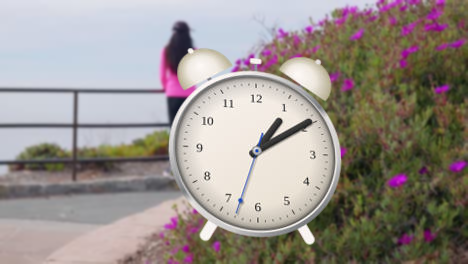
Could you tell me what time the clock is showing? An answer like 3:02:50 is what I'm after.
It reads 1:09:33
